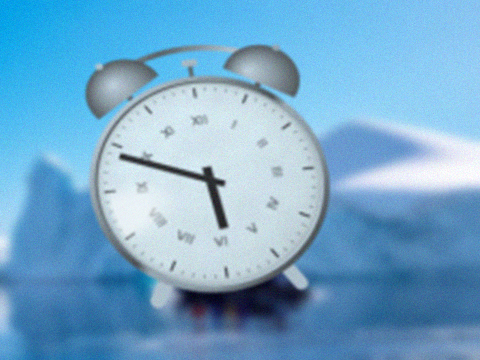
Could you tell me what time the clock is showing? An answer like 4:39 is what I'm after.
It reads 5:49
